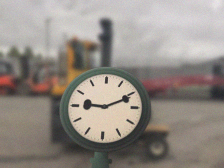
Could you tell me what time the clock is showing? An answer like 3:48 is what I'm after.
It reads 9:11
